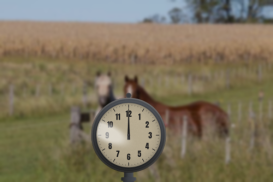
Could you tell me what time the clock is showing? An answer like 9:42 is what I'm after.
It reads 12:00
